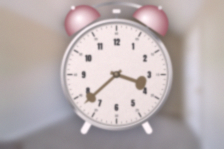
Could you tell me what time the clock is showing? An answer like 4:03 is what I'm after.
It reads 3:38
